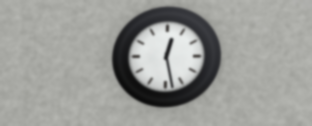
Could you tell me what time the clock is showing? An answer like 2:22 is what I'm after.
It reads 12:28
